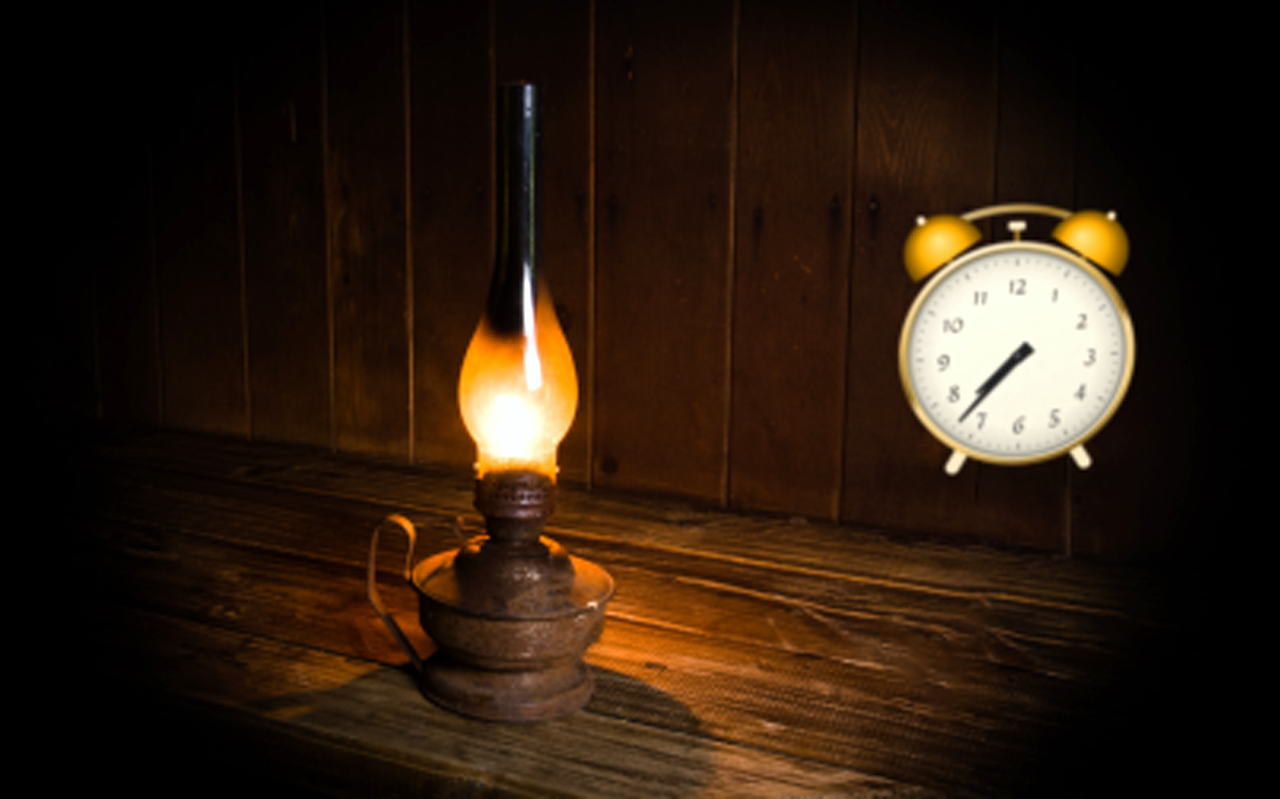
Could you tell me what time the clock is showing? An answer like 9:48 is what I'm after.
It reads 7:37
